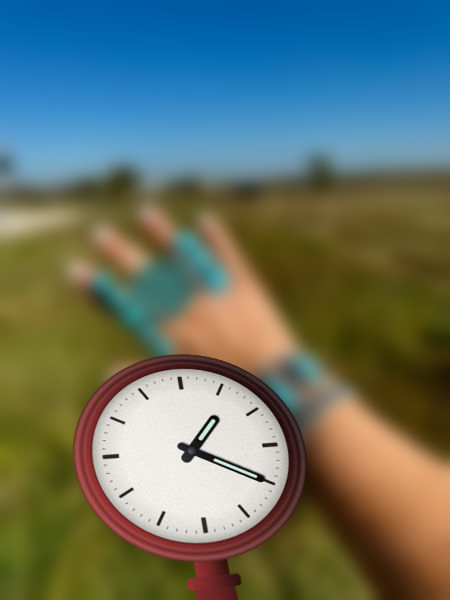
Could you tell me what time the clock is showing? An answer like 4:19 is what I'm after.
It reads 1:20
